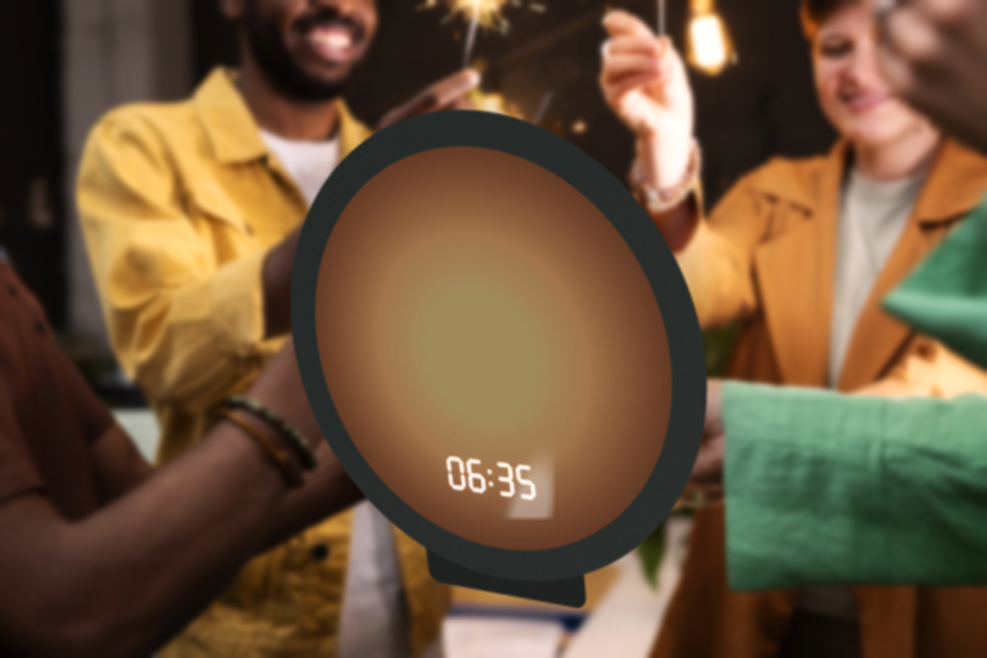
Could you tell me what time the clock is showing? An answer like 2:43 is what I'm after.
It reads 6:35
